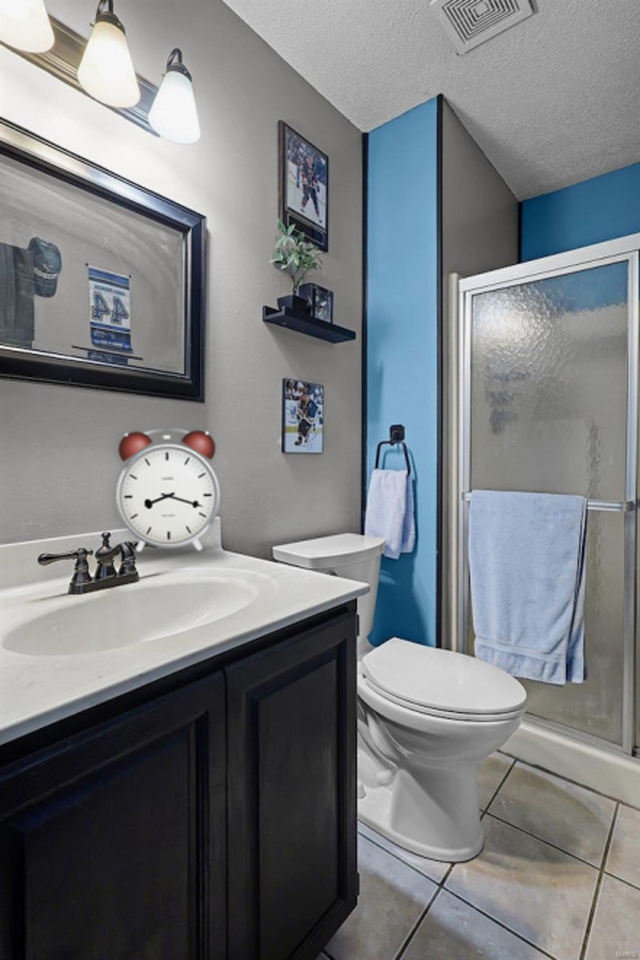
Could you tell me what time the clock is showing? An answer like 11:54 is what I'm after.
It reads 8:18
